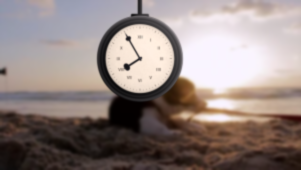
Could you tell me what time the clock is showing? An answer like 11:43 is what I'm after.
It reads 7:55
